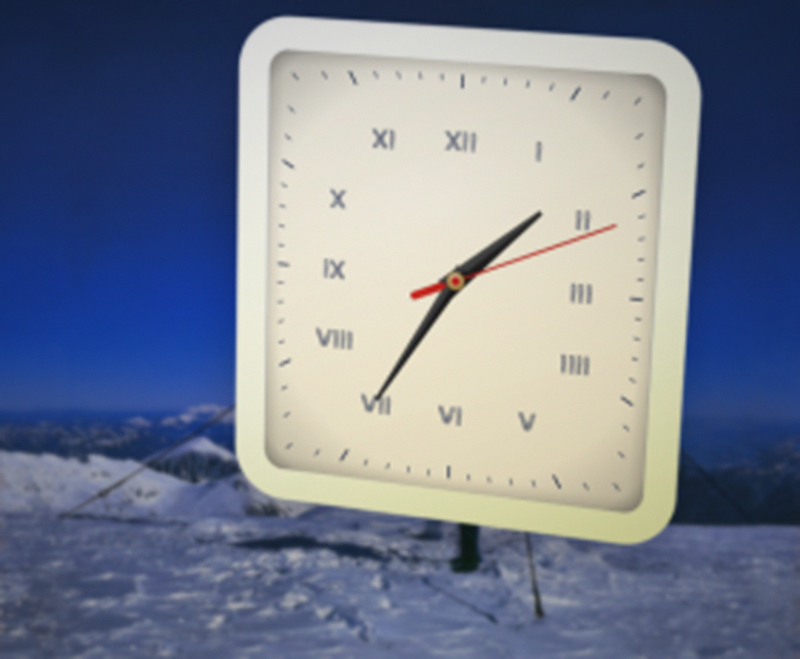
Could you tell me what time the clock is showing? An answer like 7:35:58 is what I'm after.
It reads 1:35:11
